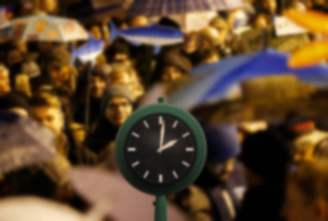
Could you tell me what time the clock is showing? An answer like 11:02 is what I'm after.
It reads 2:01
